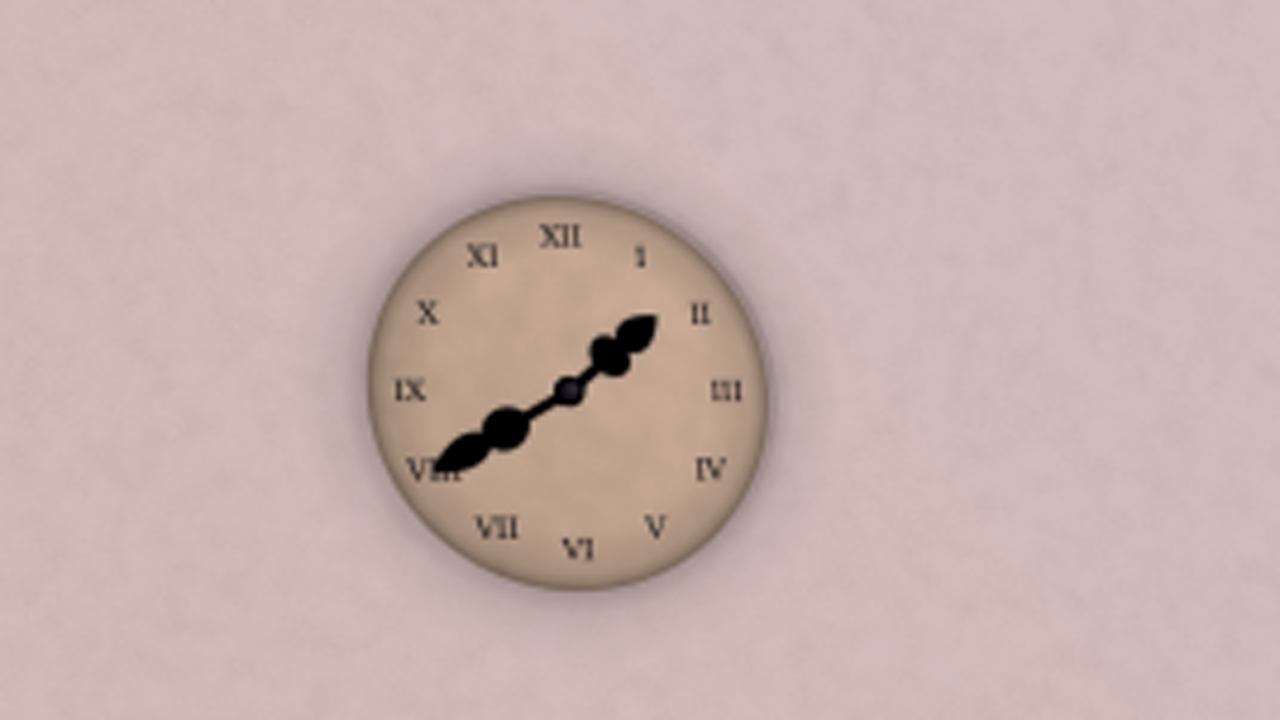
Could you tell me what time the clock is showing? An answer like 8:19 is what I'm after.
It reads 1:40
